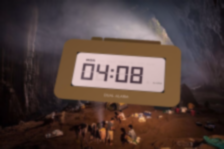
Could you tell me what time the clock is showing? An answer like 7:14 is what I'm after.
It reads 4:08
